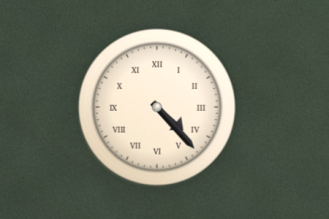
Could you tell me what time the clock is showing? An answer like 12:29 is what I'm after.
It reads 4:23
